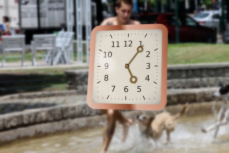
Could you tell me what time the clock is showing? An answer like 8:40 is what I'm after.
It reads 5:06
